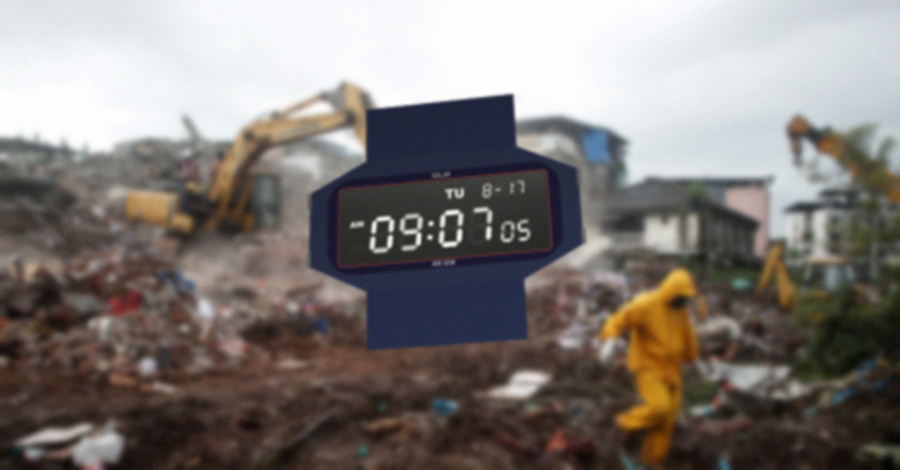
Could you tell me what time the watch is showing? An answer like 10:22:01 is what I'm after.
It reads 9:07:05
